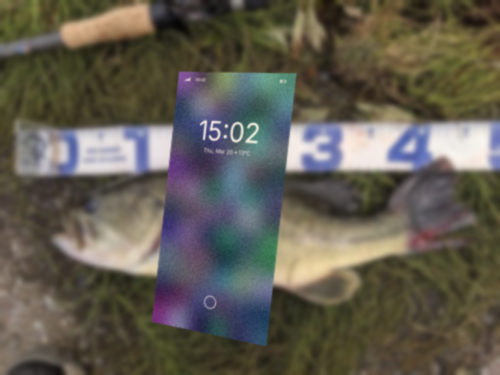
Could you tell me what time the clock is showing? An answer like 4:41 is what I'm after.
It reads 15:02
